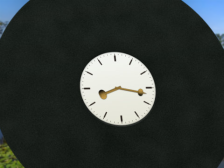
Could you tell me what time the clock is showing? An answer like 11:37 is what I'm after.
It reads 8:17
